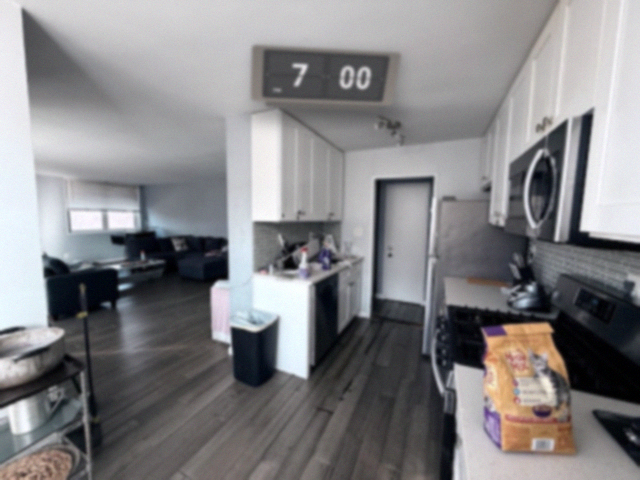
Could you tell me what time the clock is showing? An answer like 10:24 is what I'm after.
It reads 7:00
